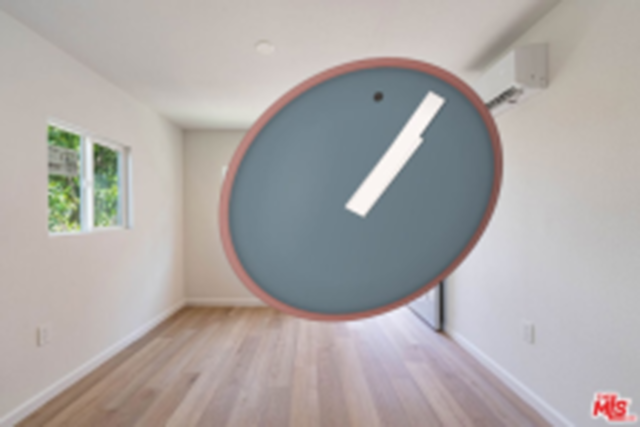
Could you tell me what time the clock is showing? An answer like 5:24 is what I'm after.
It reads 1:05
